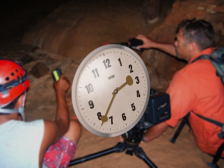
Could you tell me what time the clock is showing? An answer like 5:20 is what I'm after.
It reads 2:38
